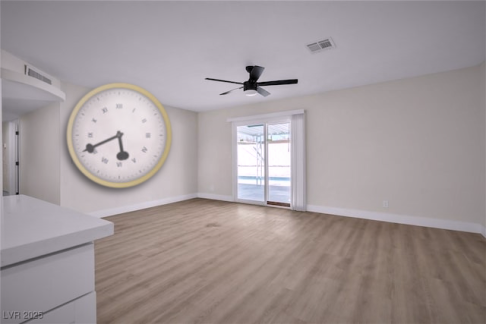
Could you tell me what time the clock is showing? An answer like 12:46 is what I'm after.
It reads 5:41
